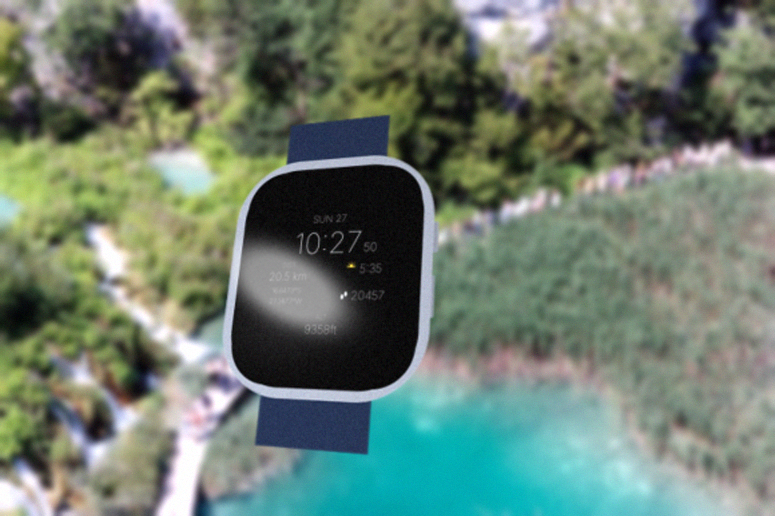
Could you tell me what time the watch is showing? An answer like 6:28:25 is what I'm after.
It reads 10:27:50
